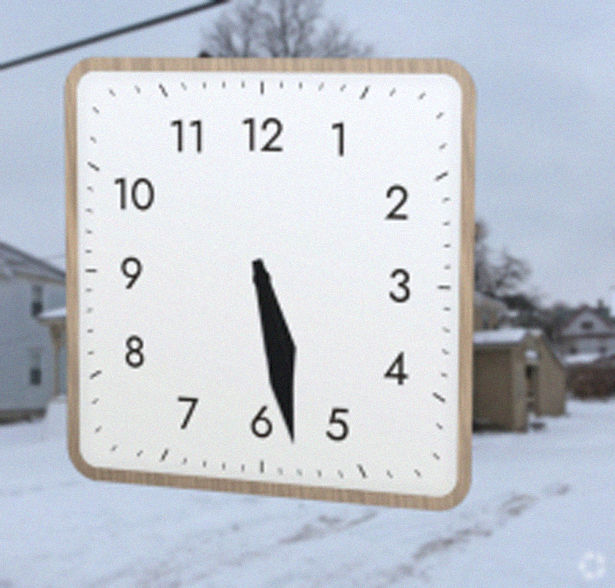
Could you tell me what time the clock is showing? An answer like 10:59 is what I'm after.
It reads 5:28
